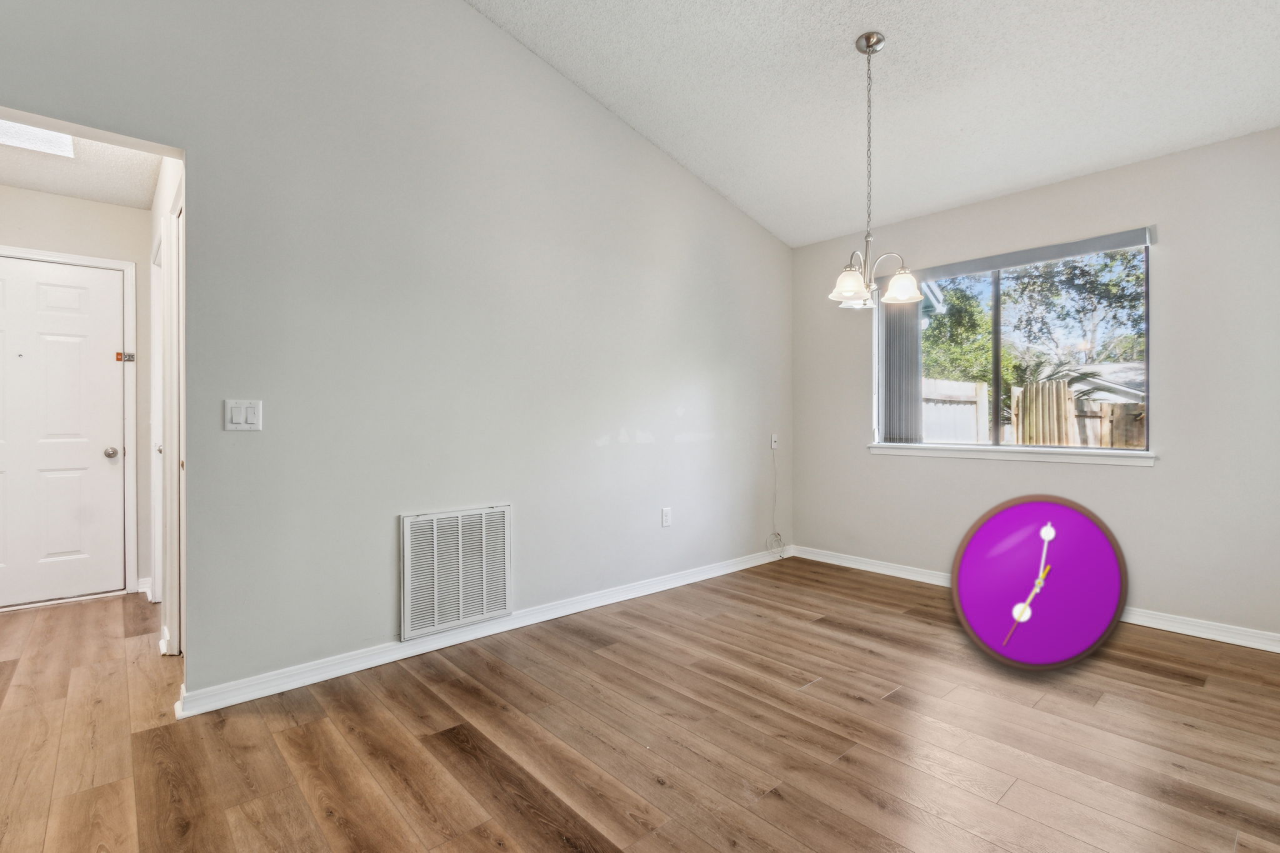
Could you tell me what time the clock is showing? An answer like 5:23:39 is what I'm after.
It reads 7:01:35
